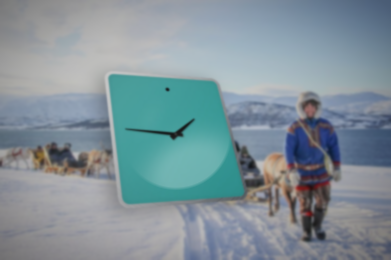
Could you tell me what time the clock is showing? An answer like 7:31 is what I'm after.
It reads 1:46
